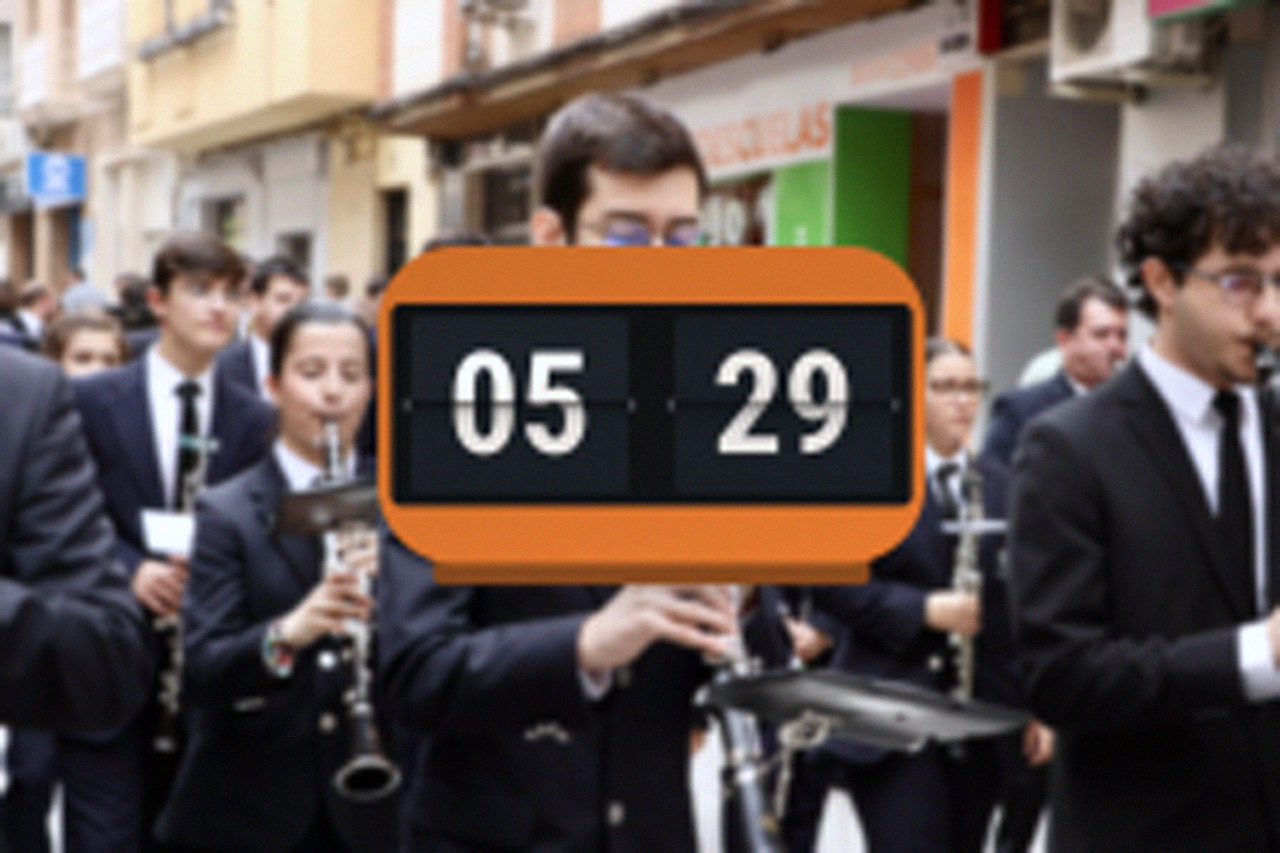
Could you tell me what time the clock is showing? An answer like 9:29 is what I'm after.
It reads 5:29
